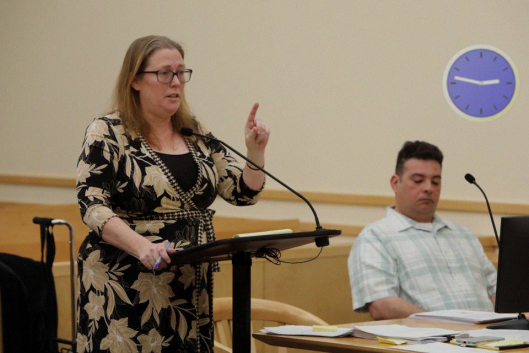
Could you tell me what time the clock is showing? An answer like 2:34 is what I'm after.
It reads 2:47
